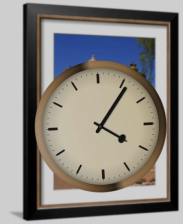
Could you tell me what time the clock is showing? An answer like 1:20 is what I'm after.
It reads 4:06
